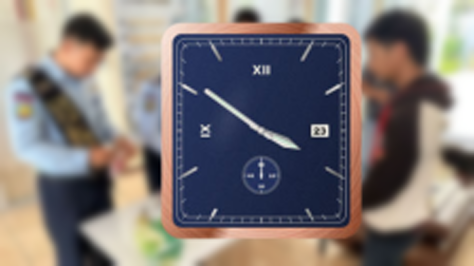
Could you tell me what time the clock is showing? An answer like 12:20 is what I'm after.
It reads 3:51
